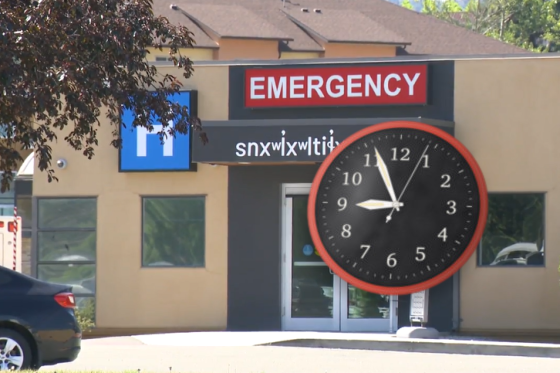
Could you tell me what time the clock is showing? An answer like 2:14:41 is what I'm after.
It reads 8:56:04
